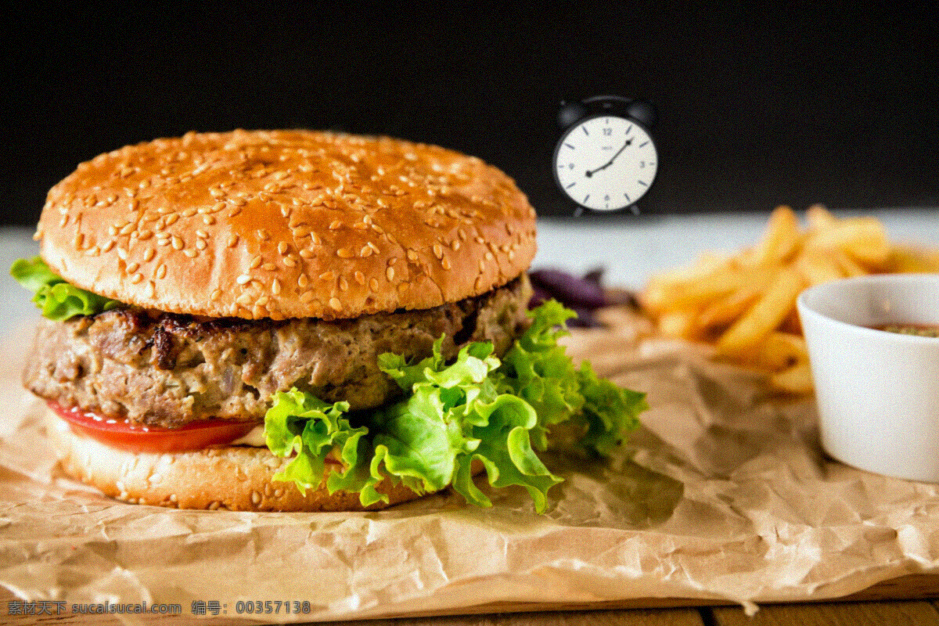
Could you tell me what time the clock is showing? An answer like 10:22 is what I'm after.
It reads 8:07
